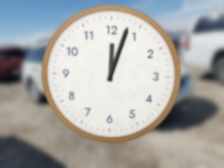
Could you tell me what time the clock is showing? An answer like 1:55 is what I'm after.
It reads 12:03
